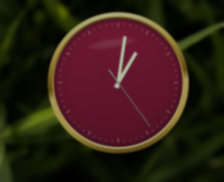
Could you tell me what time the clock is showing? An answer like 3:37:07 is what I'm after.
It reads 1:01:24
